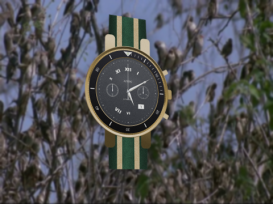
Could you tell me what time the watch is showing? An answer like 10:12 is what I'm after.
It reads 5:10
